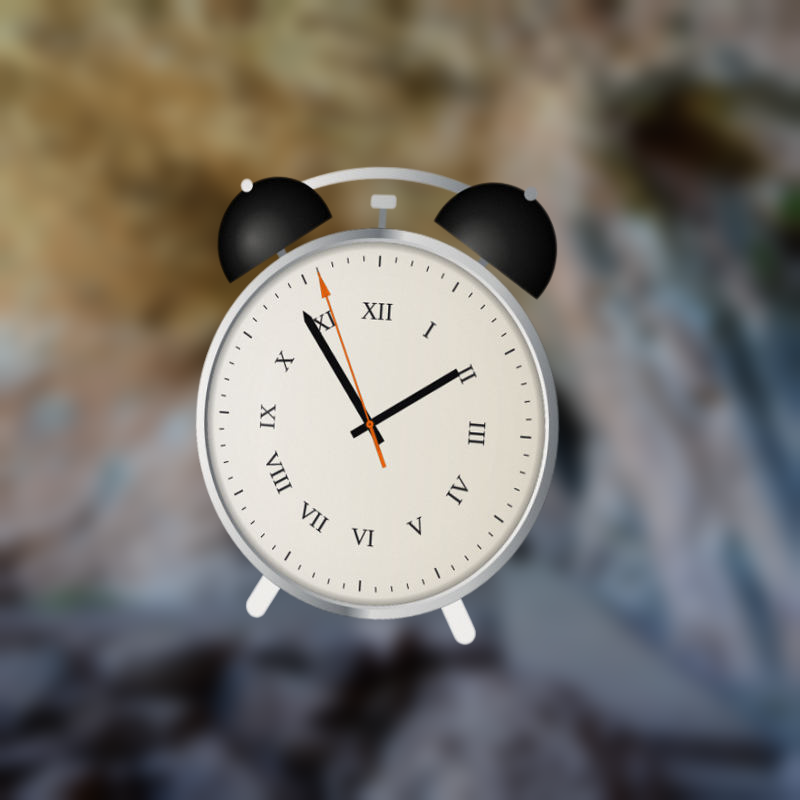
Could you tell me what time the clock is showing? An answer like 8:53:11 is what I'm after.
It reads 1:53:56
